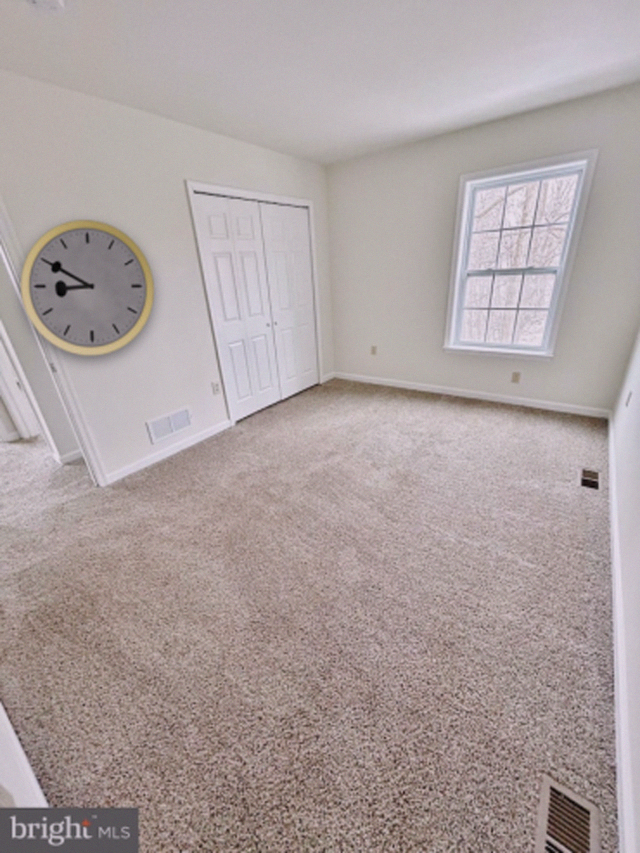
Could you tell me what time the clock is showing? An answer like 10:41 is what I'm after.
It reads 8:50
